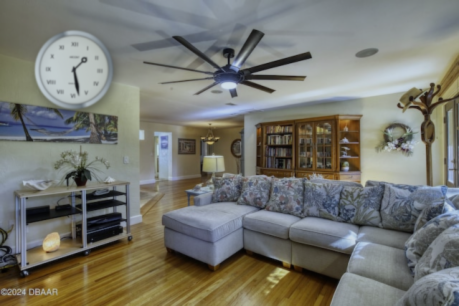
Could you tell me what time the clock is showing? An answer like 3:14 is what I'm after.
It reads 1:28
